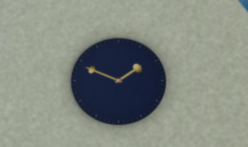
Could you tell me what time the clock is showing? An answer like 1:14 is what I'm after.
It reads 1:49
